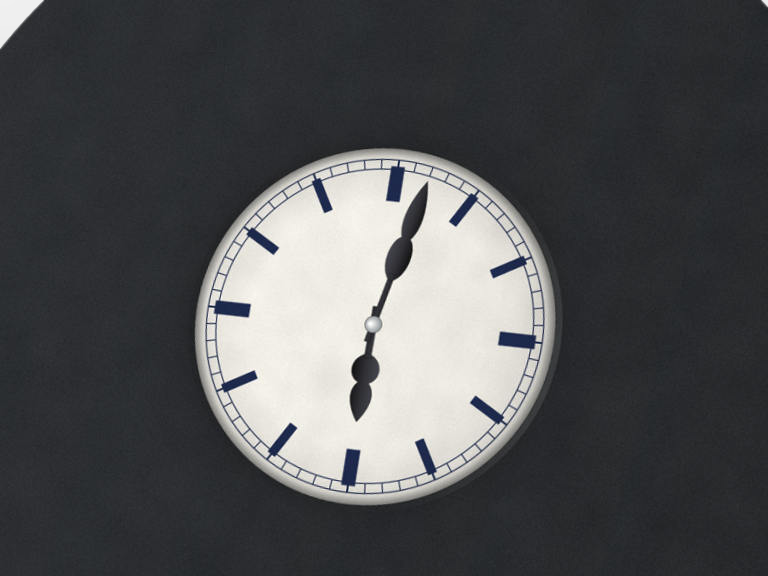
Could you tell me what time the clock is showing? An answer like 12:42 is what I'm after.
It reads 6:02
